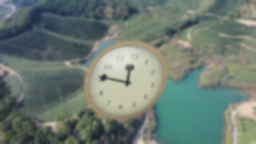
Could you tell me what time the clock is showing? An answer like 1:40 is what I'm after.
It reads 11:46
